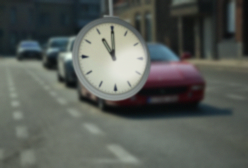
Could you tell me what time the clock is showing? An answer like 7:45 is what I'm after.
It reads 11:00
